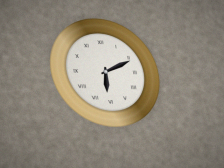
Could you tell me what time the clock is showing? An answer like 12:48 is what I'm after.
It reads 6:11
